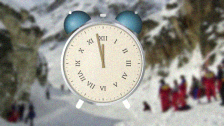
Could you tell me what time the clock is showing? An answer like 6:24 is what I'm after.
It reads 11:58
